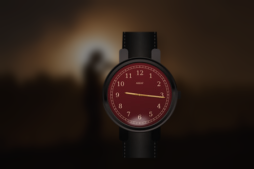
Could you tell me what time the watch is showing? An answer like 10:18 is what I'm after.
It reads 9:16
